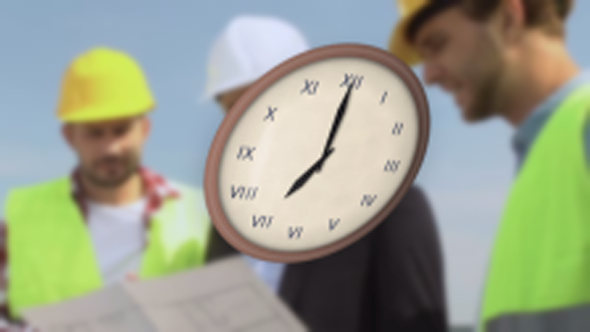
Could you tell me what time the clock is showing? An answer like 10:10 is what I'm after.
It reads 7:00
